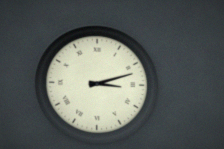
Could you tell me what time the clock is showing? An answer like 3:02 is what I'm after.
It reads 3:12
